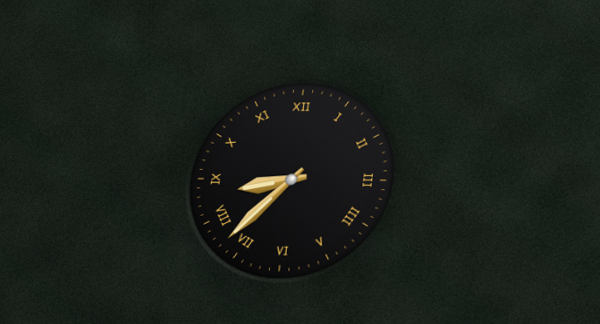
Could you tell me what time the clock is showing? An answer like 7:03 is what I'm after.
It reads 8:37
